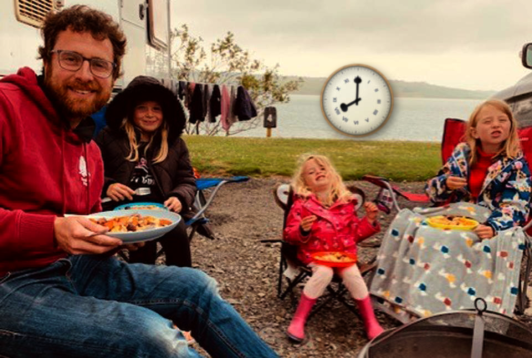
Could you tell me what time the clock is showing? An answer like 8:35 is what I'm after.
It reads 8:00
